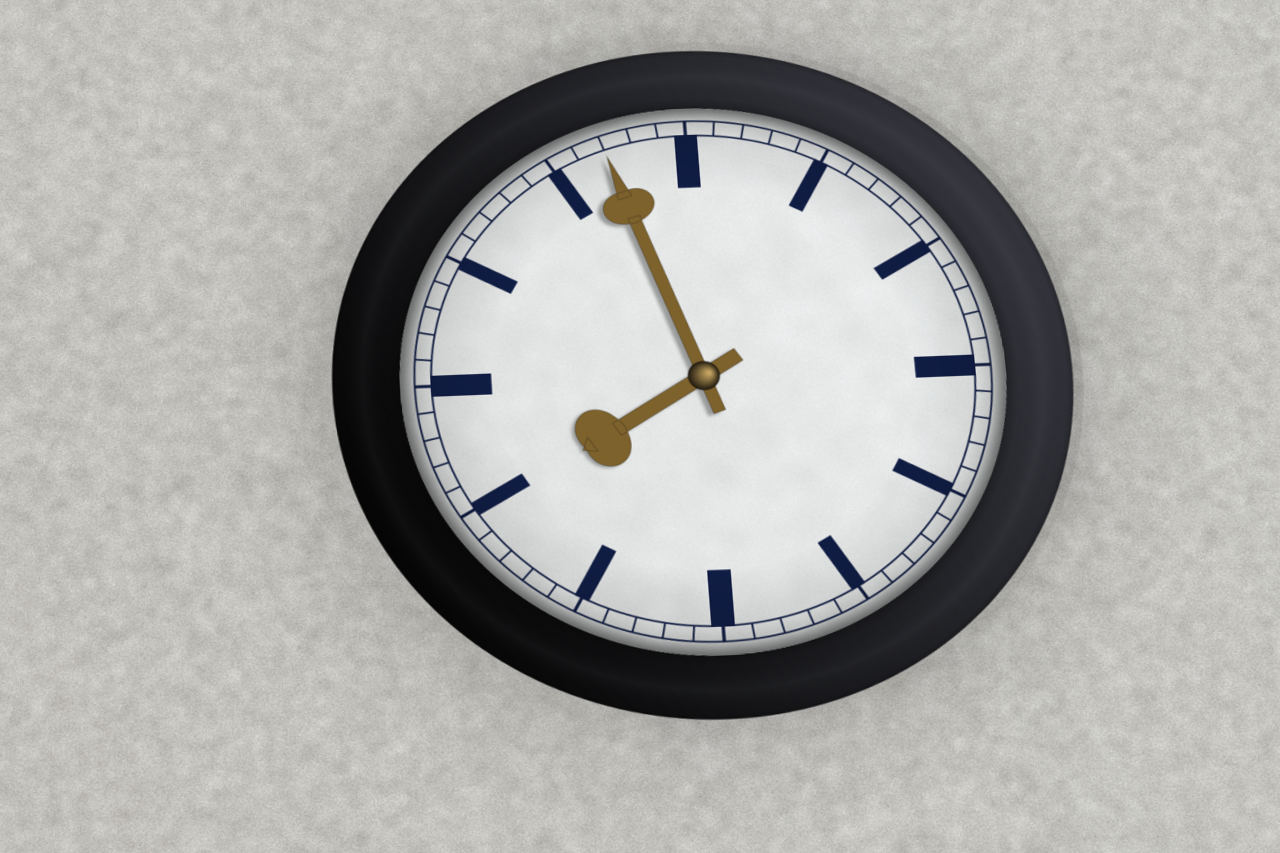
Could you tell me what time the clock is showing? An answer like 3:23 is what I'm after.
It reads 7:57
